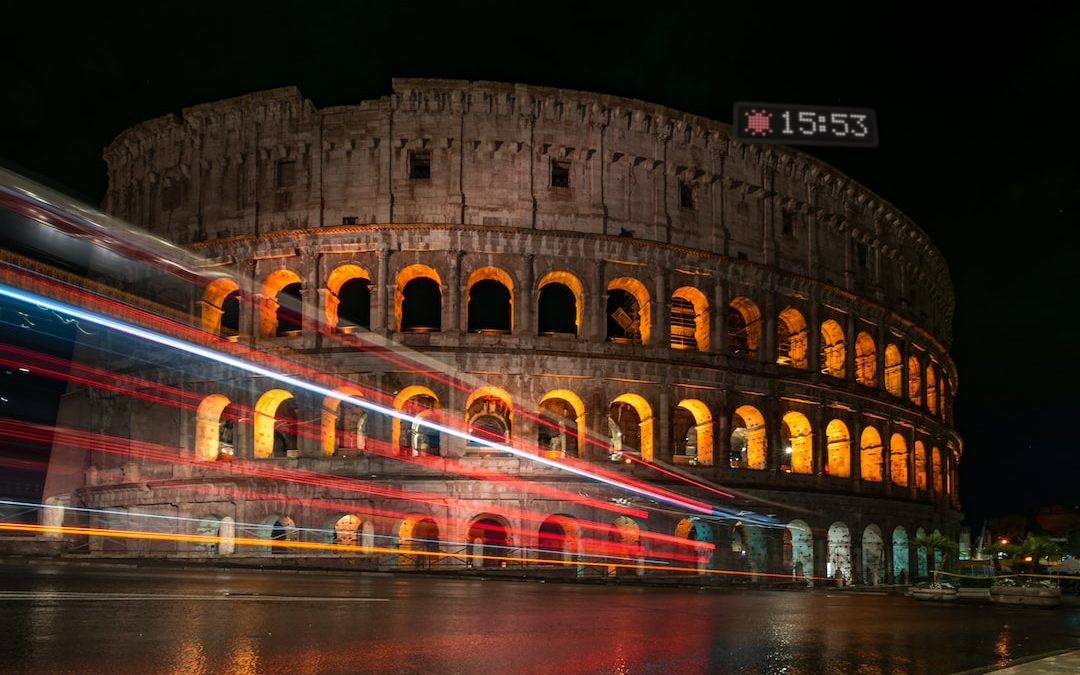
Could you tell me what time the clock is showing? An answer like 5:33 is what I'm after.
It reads 15:53
